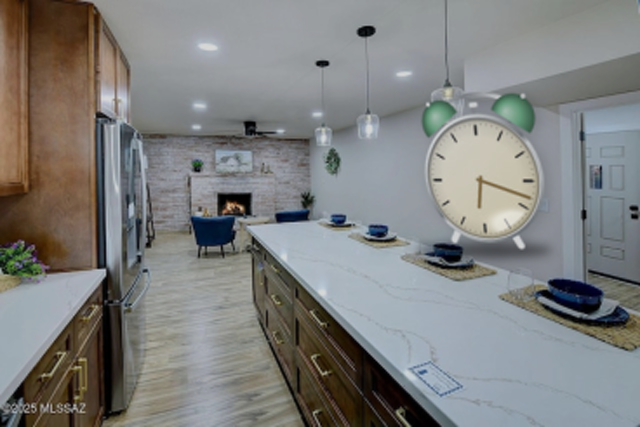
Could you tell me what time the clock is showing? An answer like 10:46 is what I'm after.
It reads 6:18
